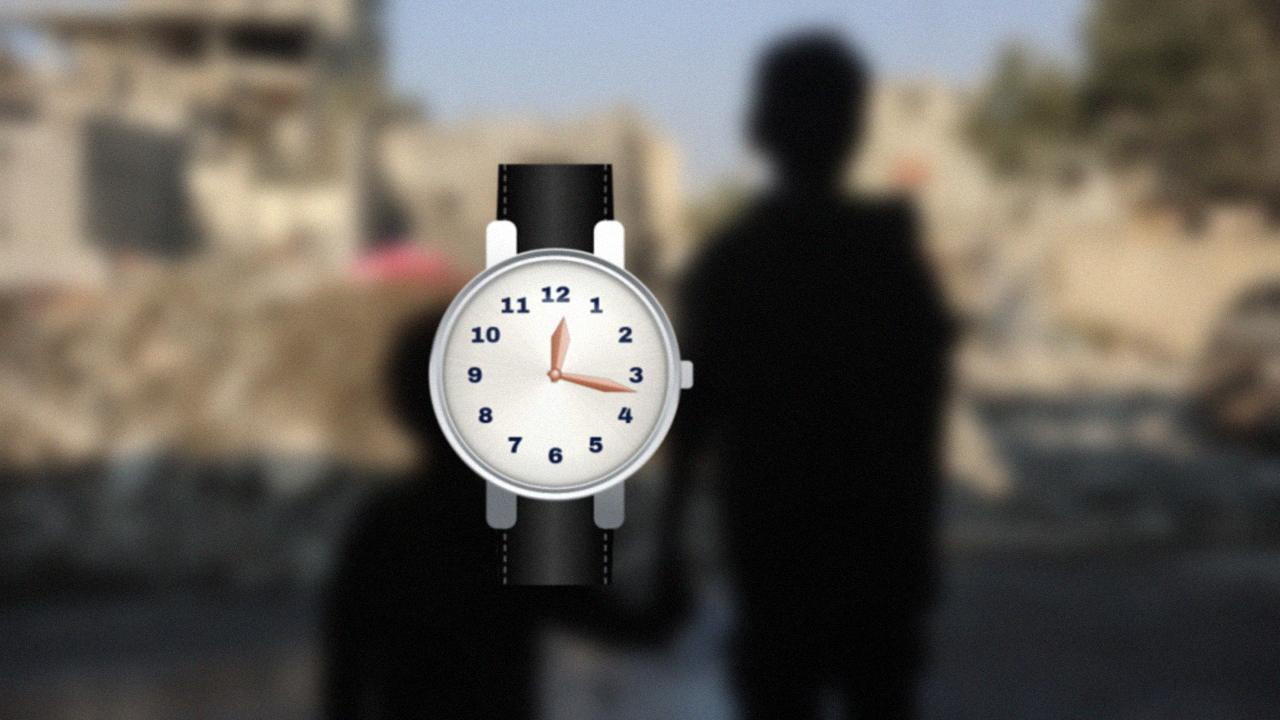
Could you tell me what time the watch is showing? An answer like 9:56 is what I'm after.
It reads 12:17
